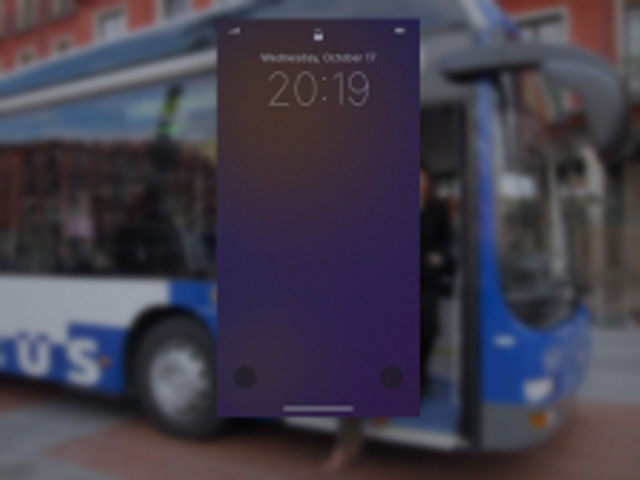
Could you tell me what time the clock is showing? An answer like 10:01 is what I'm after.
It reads 20:19
